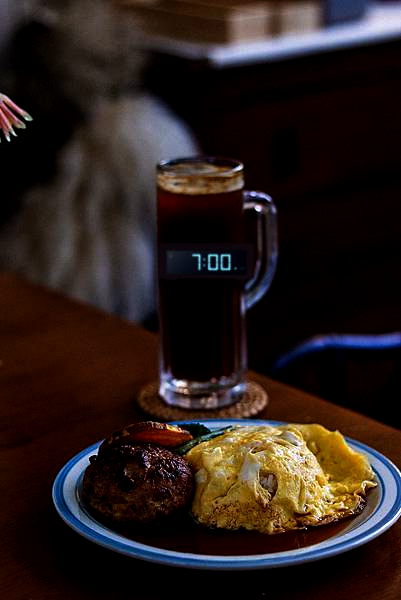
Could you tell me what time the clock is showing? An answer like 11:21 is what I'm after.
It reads 7:00
